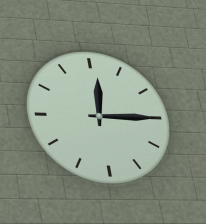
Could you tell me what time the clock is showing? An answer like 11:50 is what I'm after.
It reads 12:15
